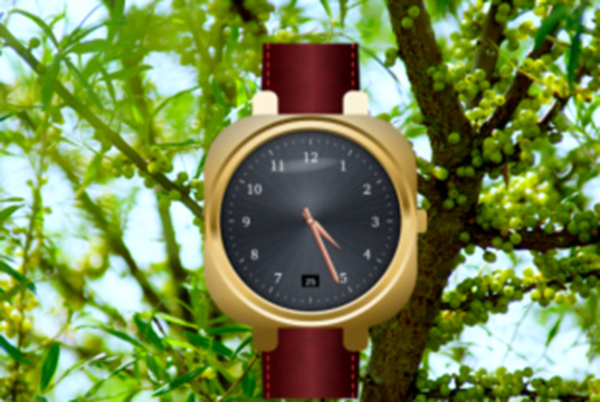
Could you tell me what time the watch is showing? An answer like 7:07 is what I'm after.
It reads 4:26
